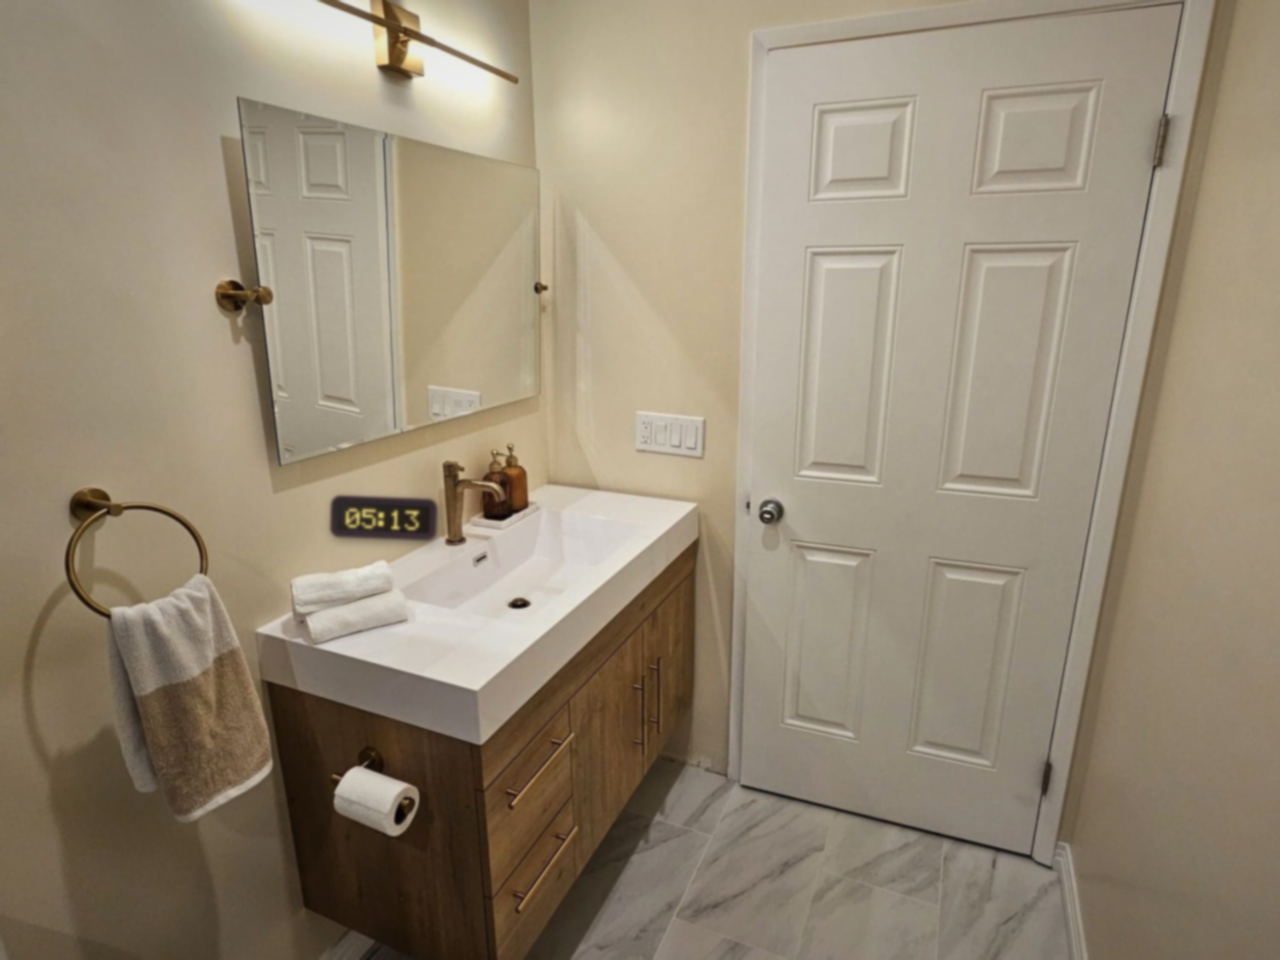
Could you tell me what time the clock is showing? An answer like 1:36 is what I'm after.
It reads 5:13
